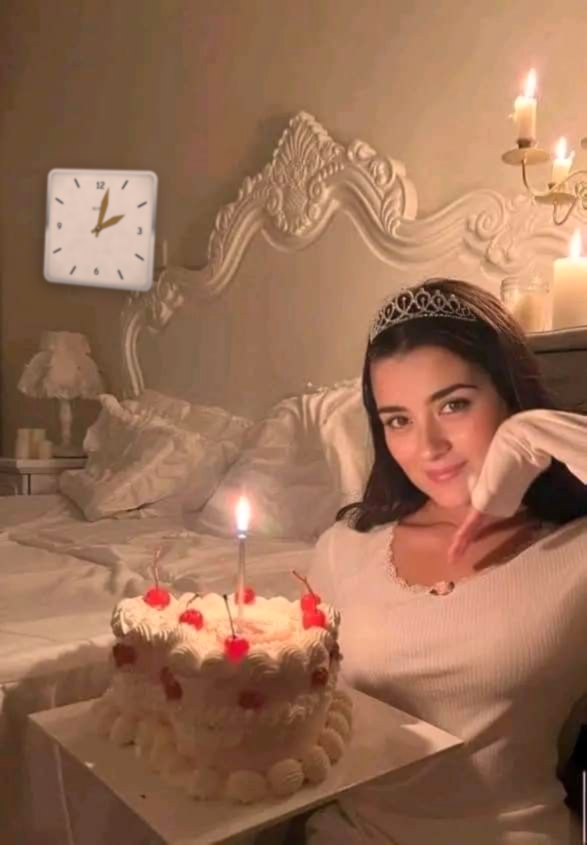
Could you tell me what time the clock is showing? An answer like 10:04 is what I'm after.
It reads 2:02
